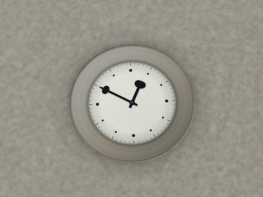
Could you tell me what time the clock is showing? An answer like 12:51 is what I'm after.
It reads 12:50
